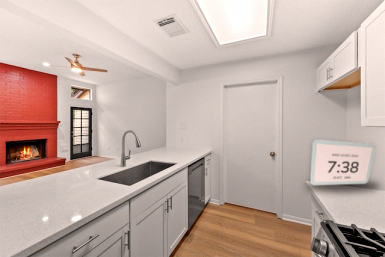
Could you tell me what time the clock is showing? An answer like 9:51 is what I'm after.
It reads 7:38
